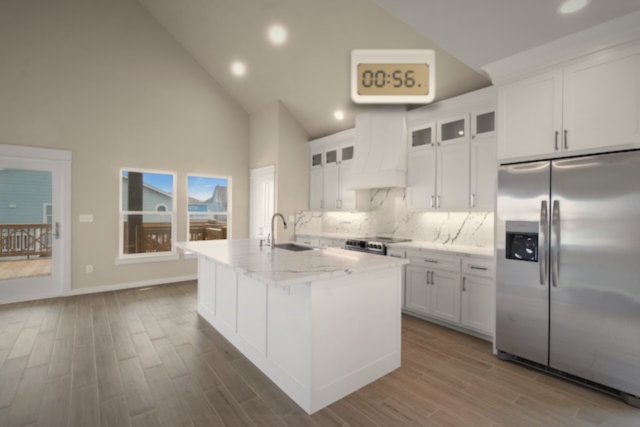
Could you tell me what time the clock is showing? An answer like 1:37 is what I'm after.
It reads 0:56
